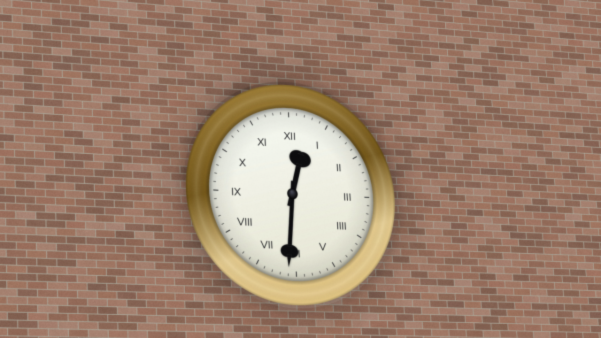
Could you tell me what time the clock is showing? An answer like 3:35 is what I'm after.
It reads 12:31
